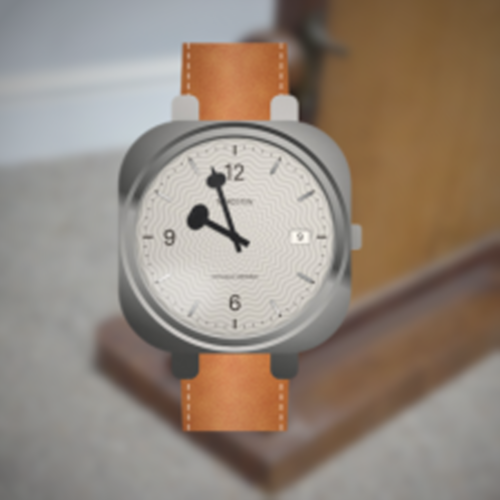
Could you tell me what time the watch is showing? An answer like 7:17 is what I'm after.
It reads 9:57
